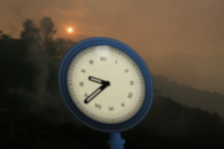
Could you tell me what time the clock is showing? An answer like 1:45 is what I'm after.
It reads 9:39
